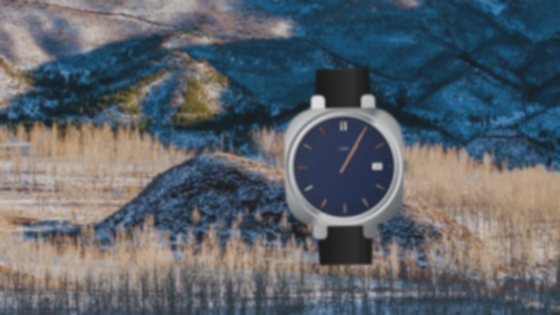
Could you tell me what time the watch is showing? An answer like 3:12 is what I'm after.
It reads 1:05
